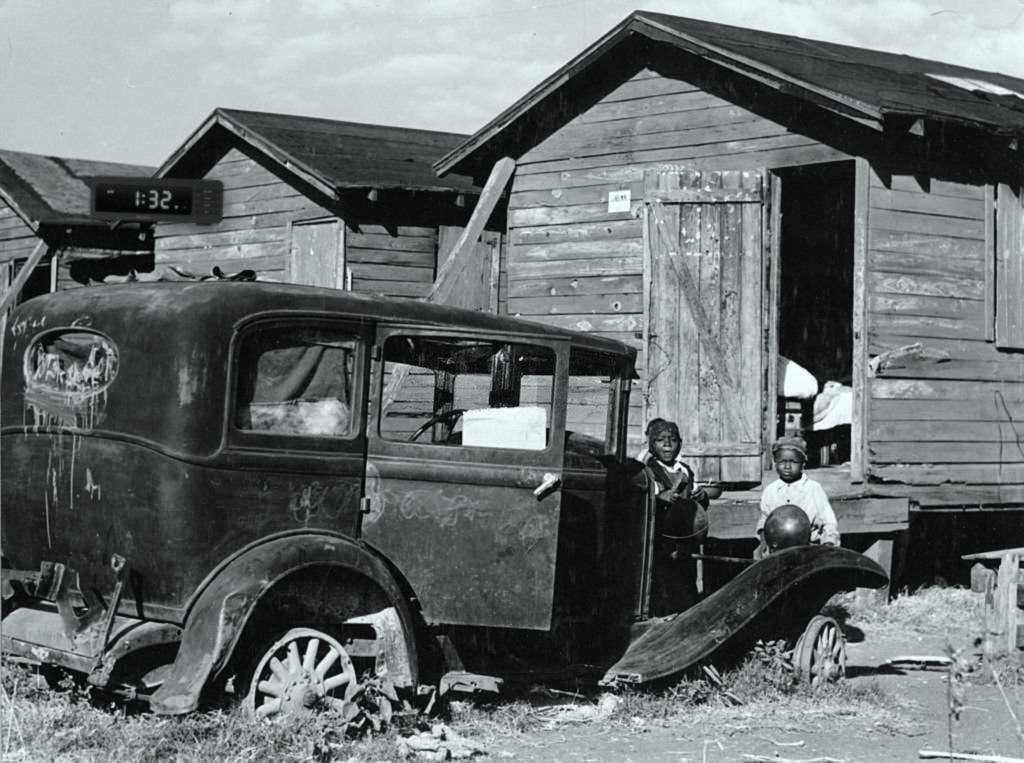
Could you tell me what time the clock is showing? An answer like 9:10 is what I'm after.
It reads 1:32
